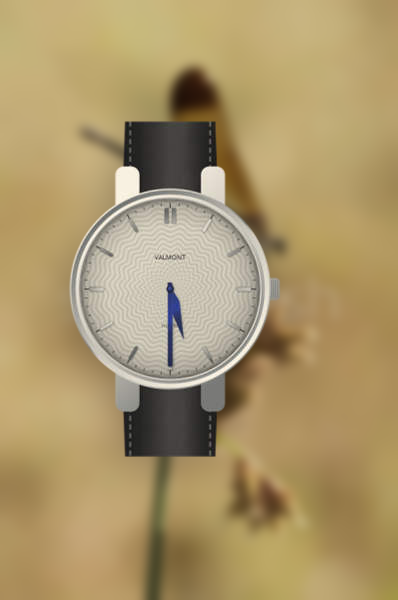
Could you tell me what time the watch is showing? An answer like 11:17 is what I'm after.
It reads 5:30
